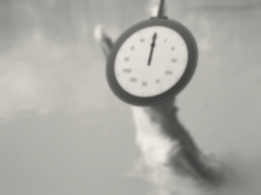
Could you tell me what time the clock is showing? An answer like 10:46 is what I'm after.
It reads 12:00
